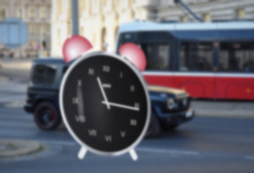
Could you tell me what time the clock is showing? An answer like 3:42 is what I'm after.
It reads 11:16
